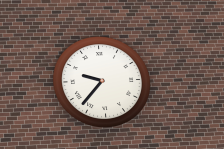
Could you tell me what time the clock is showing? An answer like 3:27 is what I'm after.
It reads 9:37
